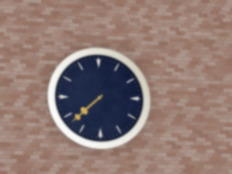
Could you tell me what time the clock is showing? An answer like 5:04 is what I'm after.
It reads 7:38
